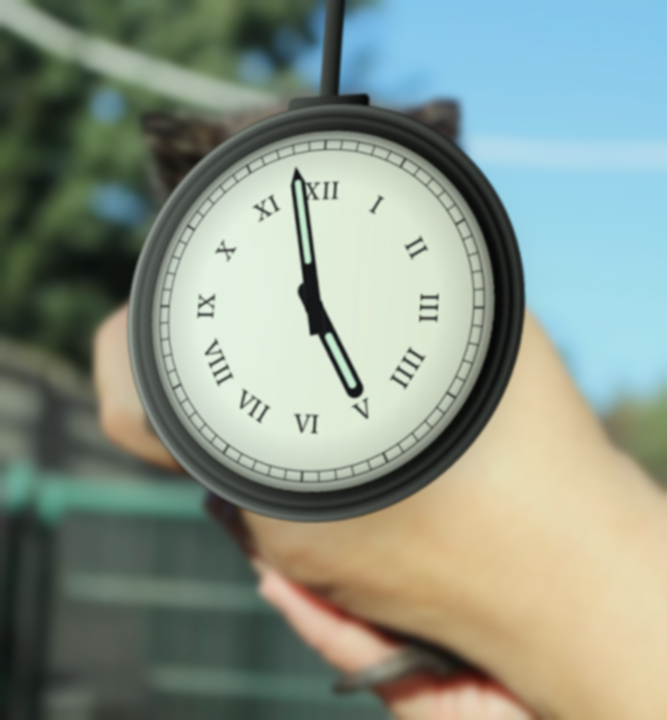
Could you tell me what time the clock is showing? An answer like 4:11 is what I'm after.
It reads 4:58
